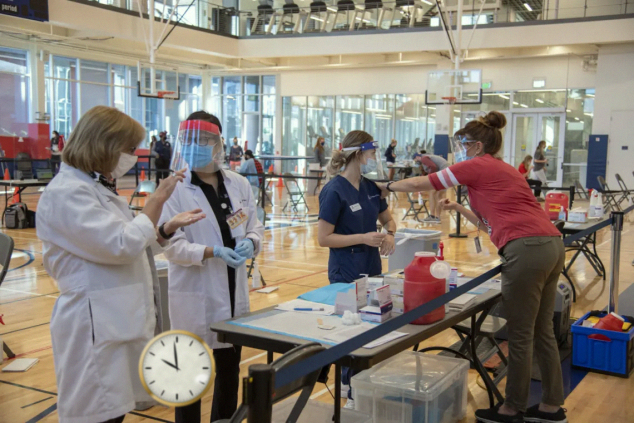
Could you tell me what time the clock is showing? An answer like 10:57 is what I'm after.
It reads 9:59
